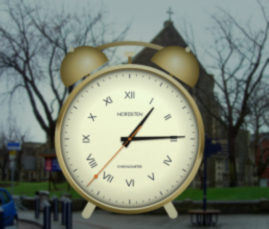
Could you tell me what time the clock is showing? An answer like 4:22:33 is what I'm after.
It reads 1:14:37
